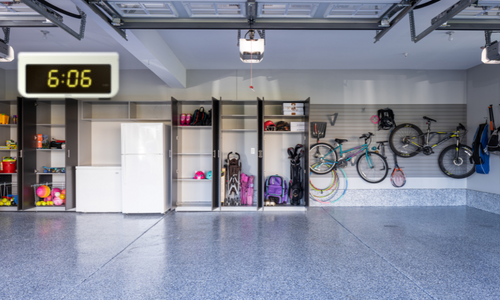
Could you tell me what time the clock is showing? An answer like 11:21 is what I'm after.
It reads 6:06
